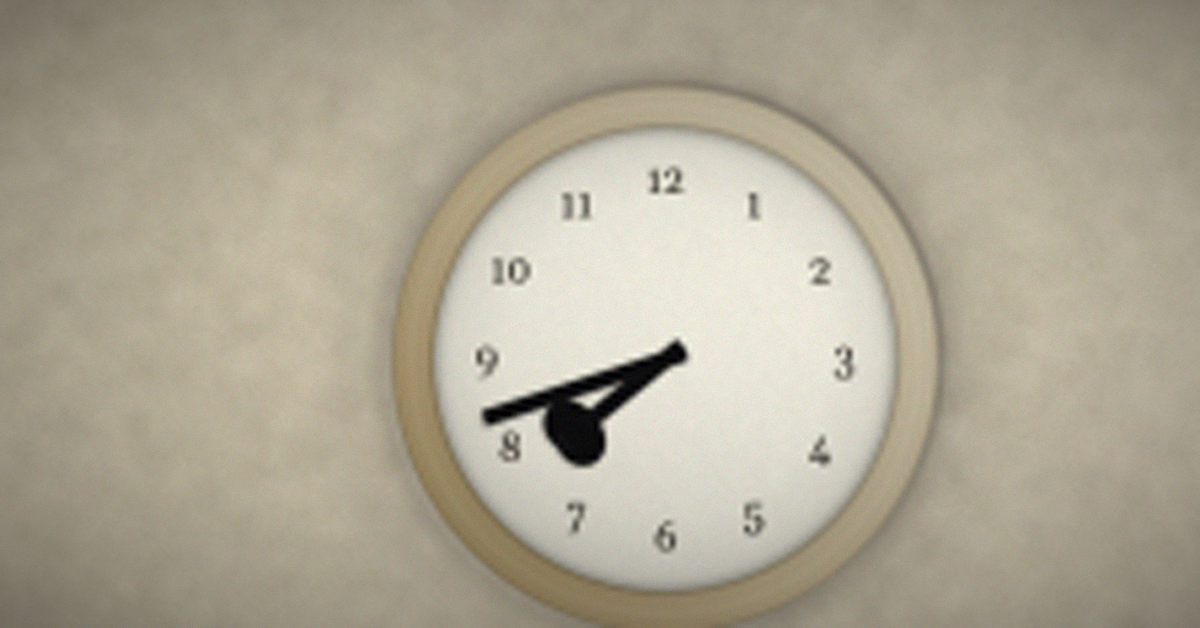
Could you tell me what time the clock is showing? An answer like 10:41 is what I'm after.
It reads 7:42
